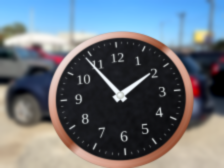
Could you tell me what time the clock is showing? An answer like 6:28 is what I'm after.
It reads 1:54
